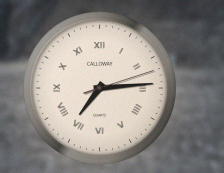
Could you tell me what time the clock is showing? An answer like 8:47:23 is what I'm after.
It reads 7:14:12
